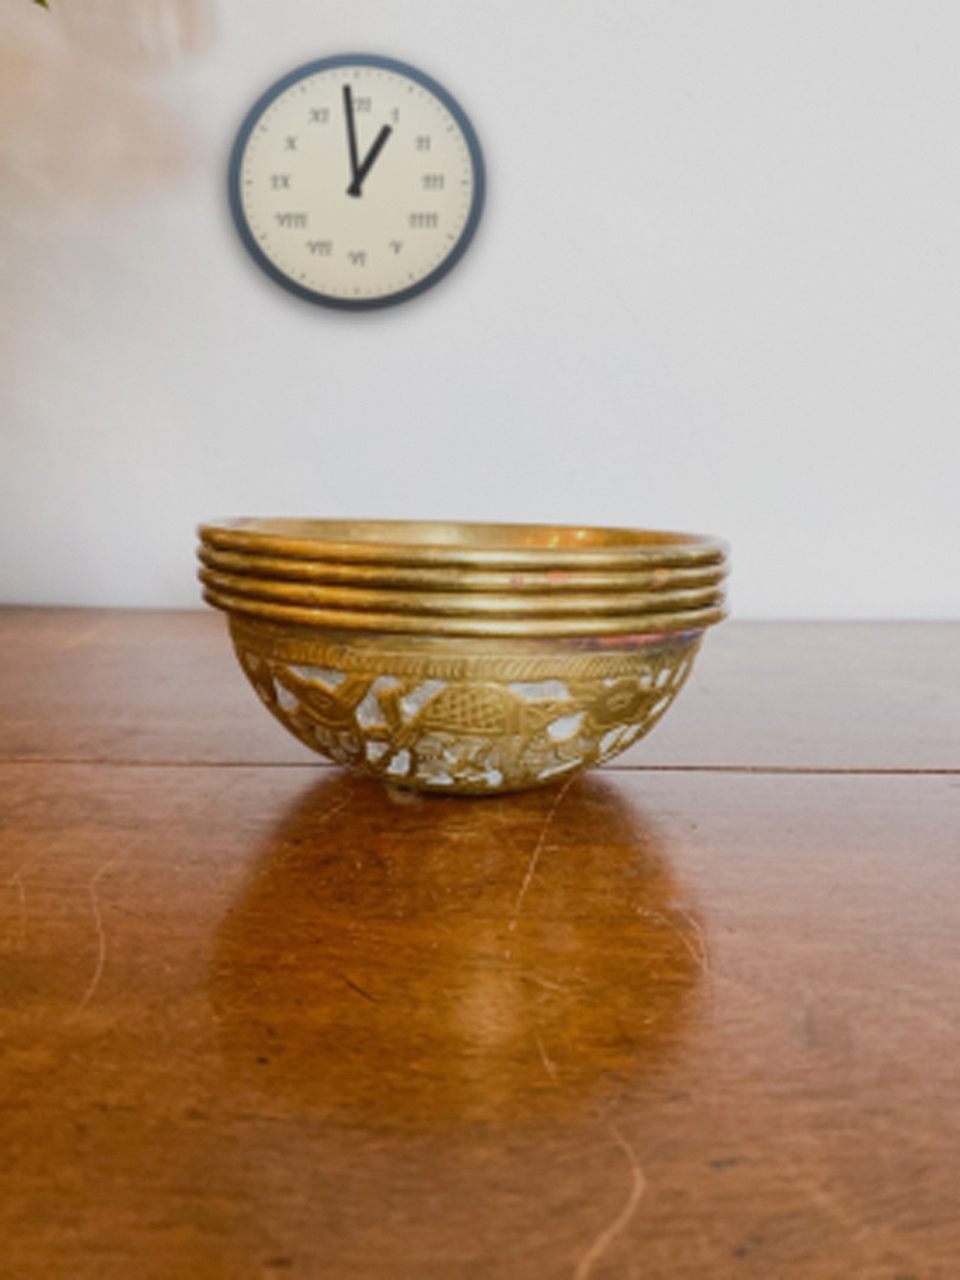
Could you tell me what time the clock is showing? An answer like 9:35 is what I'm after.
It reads 12:59
